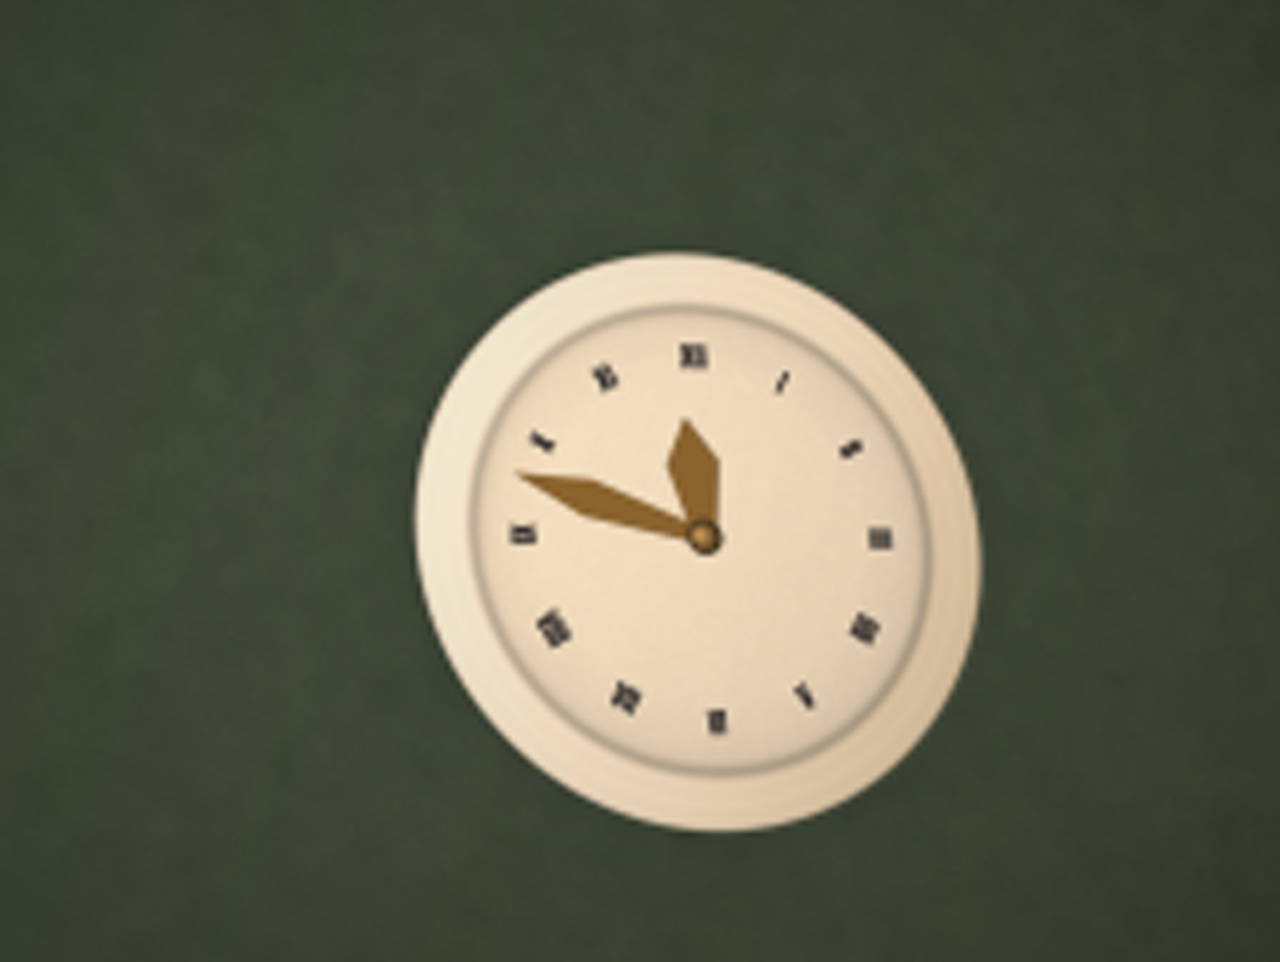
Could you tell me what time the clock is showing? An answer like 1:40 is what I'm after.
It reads 11:48
